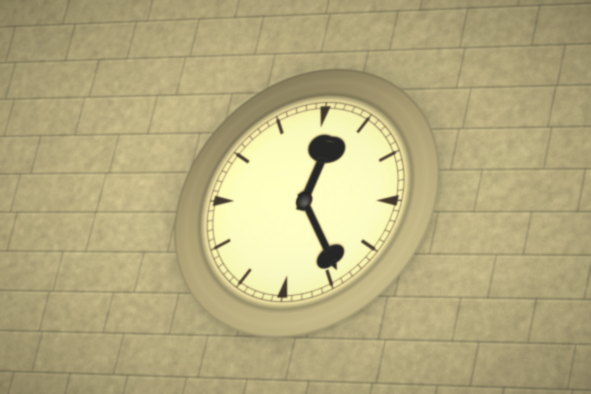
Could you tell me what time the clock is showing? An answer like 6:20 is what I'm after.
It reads 12:24
